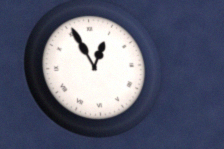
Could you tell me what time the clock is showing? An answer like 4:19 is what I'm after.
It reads 12:56
